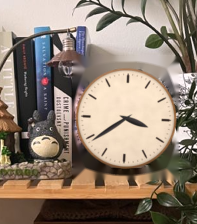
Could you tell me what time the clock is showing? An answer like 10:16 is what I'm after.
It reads 3:39
